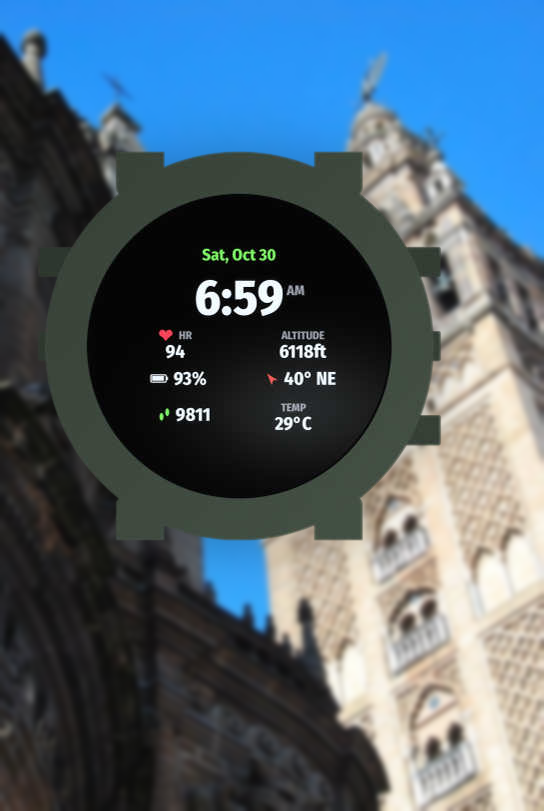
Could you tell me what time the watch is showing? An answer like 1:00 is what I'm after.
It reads 6:59
